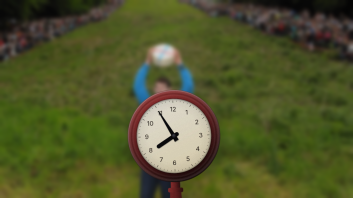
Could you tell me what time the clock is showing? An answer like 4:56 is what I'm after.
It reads 7:55
